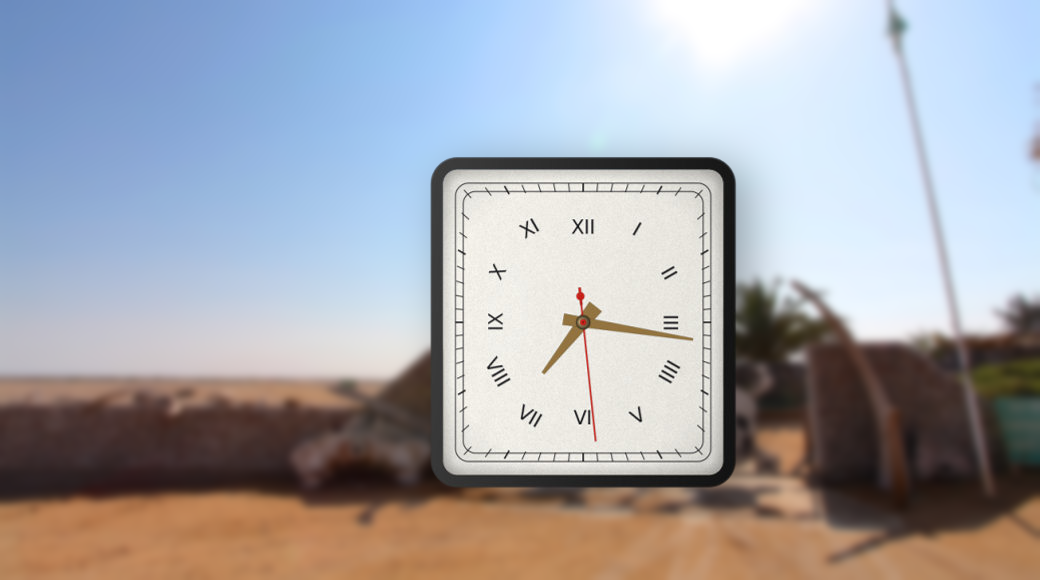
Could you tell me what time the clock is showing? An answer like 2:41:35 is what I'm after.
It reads 7:16:29
